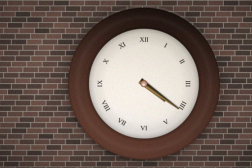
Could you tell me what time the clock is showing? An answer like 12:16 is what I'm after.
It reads 4:21
